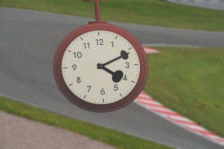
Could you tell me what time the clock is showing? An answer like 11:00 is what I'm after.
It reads 4:11
